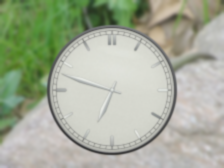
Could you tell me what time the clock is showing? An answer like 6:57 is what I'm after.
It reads 6:48
